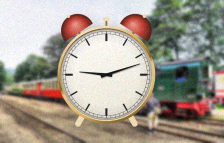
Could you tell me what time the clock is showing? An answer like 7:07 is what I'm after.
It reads 9:12
